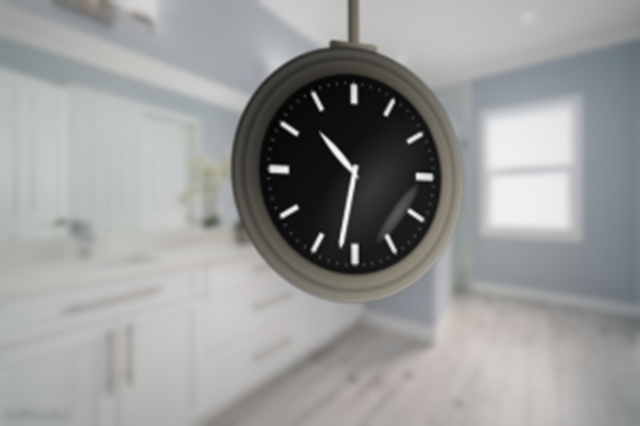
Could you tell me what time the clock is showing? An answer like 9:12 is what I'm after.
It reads 10:32
